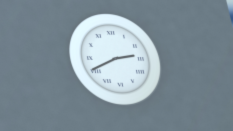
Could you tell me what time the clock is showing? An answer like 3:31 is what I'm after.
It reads 2:41
